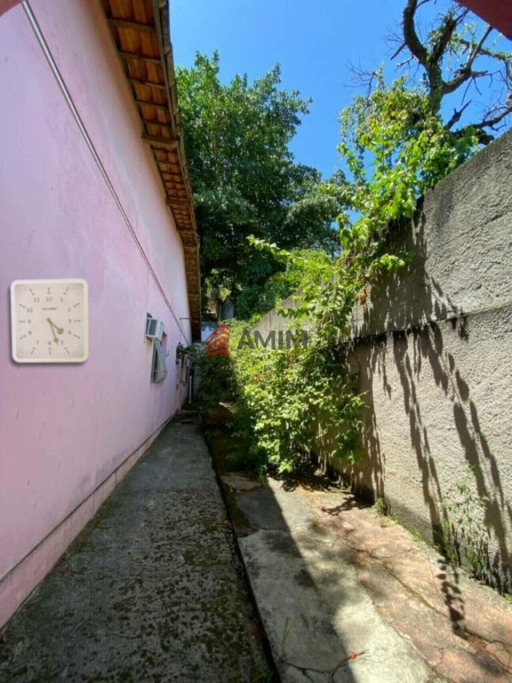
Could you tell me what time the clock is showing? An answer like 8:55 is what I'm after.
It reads 4:27
